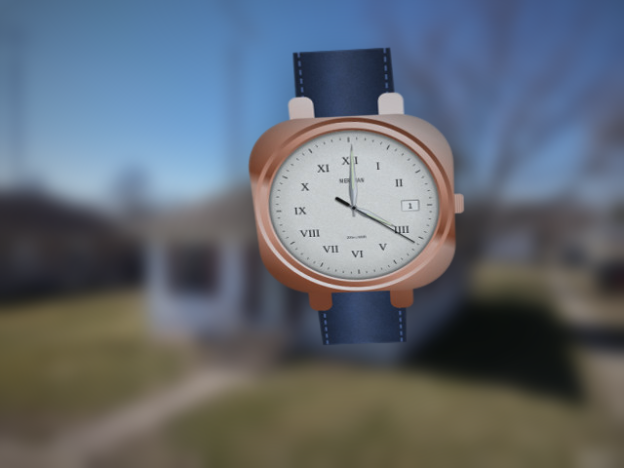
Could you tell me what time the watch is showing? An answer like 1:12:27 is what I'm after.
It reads 4:00:21
